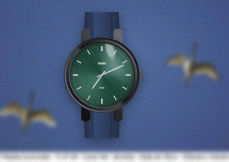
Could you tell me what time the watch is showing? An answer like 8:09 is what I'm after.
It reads 7:11
